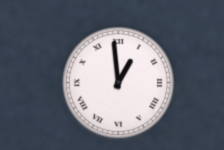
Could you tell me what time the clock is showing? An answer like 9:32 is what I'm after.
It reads 12:59
